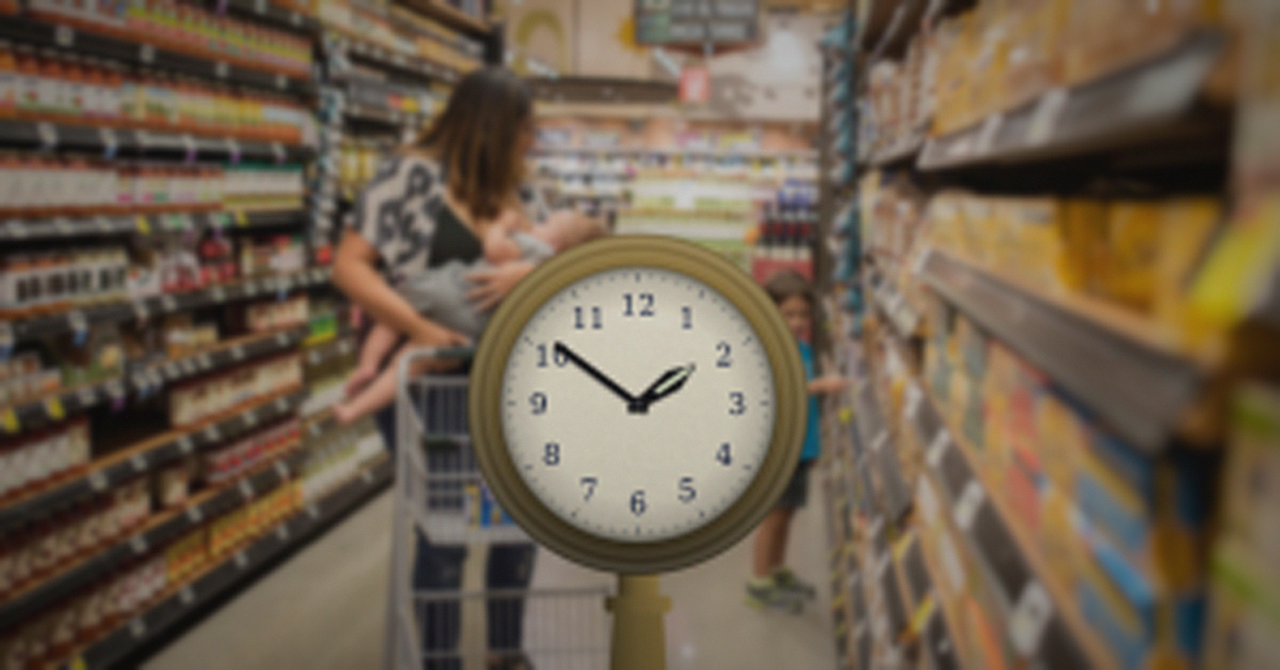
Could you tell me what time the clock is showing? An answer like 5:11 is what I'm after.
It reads 1:51
